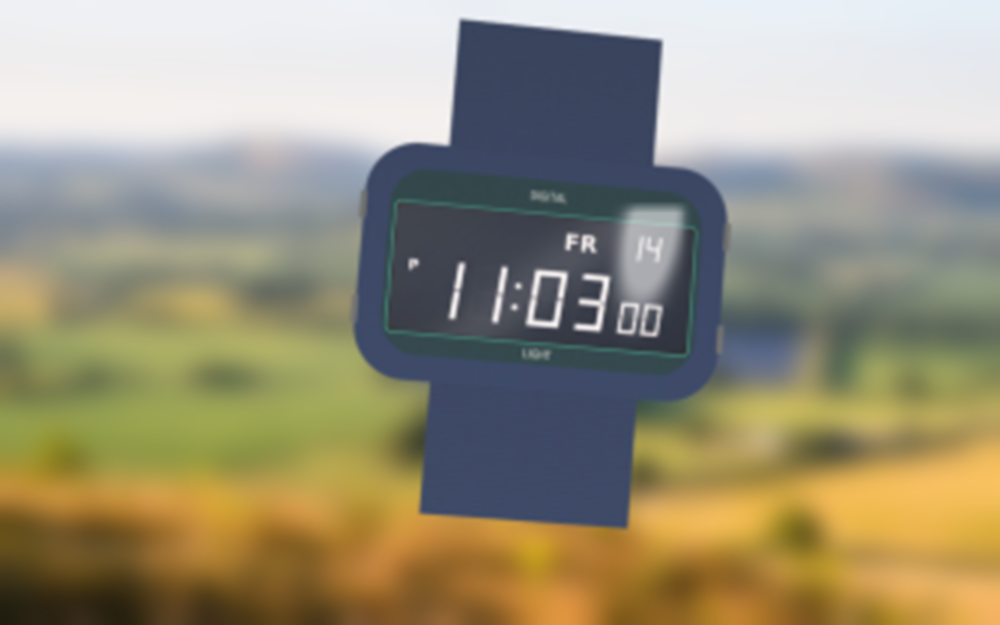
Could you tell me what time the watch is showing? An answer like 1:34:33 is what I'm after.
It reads 11:03:00
